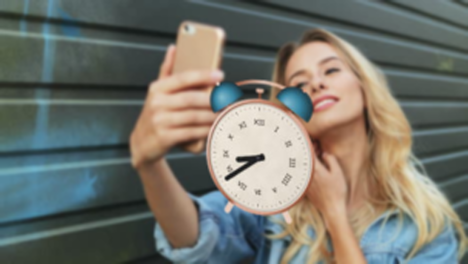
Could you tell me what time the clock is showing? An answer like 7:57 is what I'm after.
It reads 8:39
